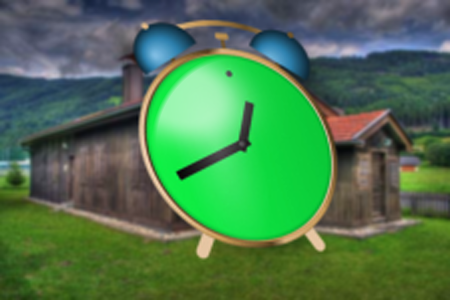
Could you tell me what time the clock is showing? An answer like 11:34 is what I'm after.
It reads 12:41
